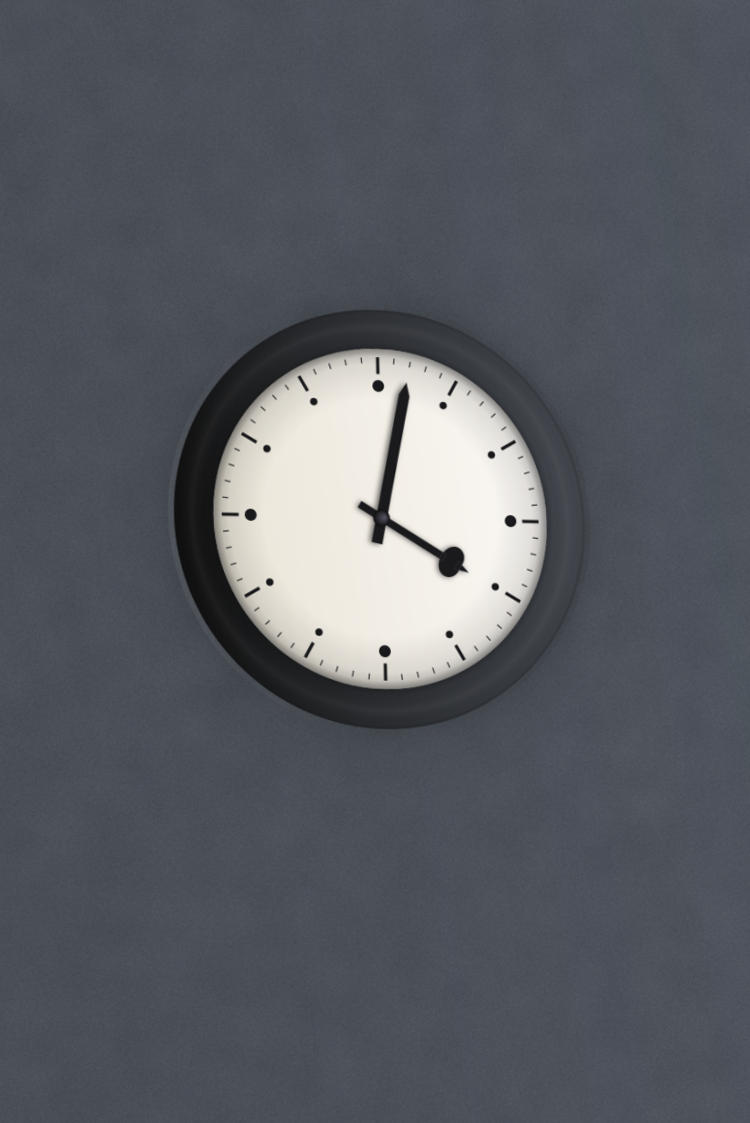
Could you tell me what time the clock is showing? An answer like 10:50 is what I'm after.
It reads 4:02
